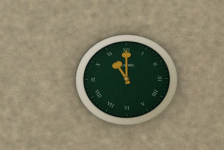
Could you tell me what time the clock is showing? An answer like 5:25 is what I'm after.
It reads 11:00
